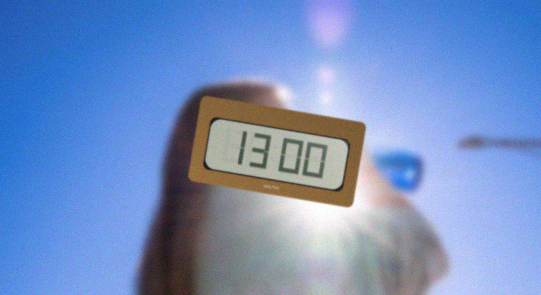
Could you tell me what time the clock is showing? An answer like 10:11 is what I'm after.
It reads 13:00
